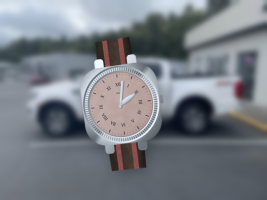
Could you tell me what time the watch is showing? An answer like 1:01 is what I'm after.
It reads 2:02
